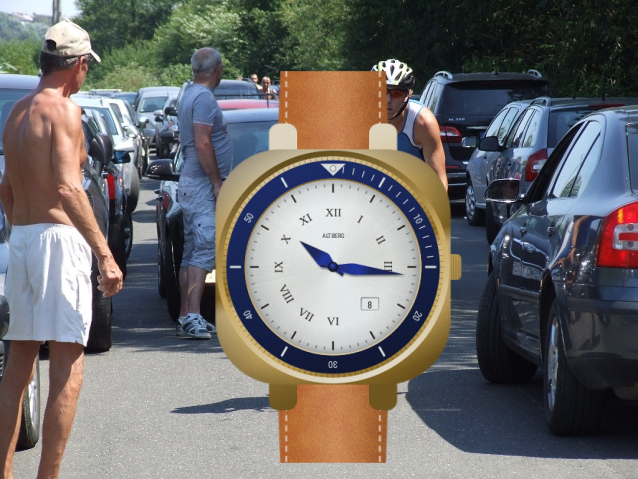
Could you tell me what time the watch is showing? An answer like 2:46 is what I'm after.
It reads 10:16
